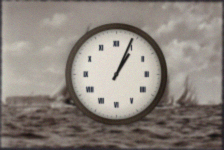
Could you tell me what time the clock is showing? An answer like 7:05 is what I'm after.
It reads 1:04
